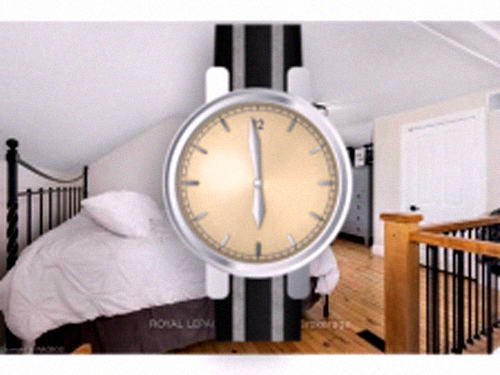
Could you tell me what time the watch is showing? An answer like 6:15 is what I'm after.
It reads 5:59
